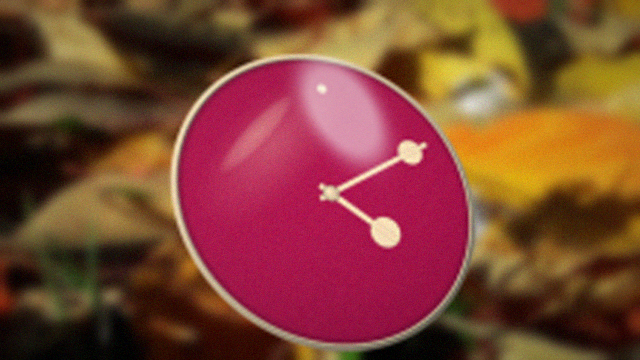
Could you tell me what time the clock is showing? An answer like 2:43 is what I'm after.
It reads 4:10
